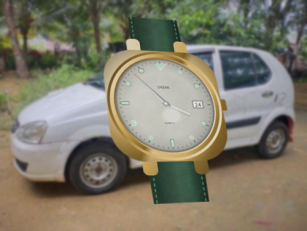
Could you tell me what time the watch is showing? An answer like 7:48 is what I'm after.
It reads 3:53
